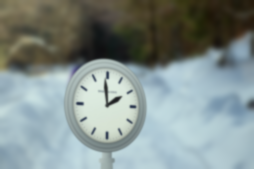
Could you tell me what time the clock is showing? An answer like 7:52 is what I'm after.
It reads 1:59
